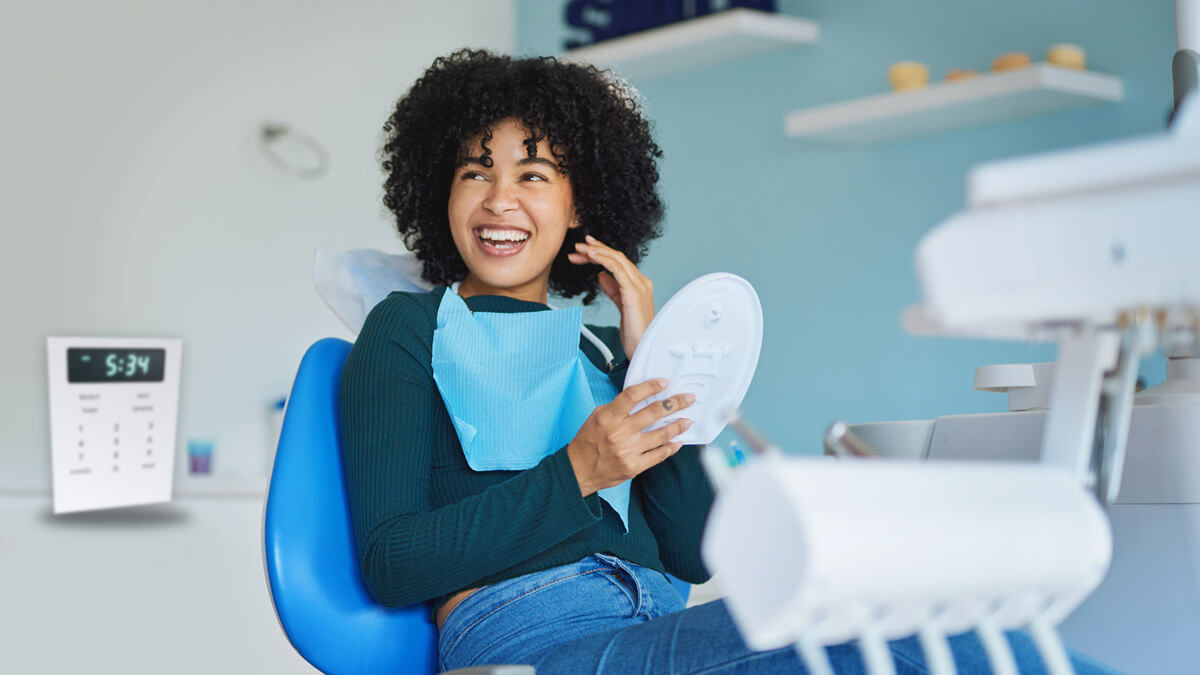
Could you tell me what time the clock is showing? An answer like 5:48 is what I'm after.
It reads 5:34
